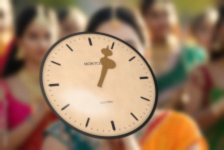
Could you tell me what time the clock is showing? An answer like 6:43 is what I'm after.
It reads 1:04
